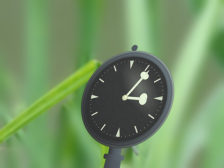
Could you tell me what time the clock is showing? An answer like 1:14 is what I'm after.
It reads 3:06
